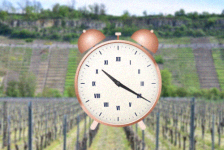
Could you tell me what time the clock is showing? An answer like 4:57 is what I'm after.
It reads 10:20
